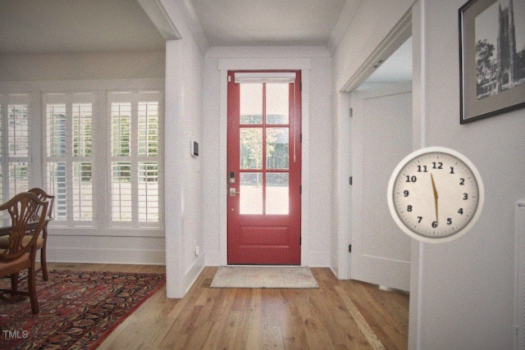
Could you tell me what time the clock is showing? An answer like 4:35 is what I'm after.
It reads 11:29
